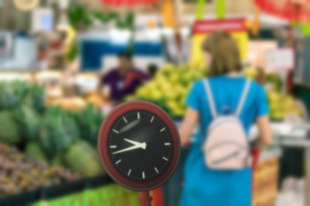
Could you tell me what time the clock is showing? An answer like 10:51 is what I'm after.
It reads 9:43
